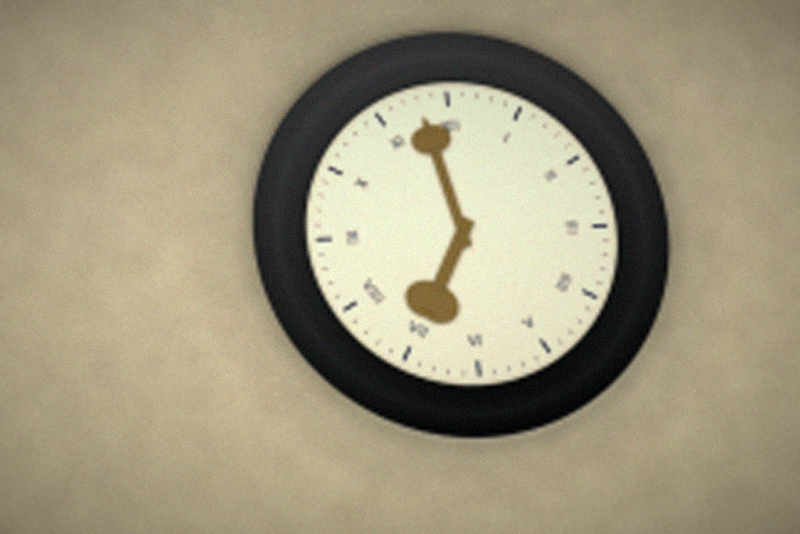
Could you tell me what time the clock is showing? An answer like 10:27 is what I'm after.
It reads 6:58
